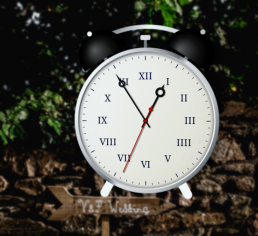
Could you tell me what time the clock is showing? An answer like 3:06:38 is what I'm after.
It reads 12:54:34
